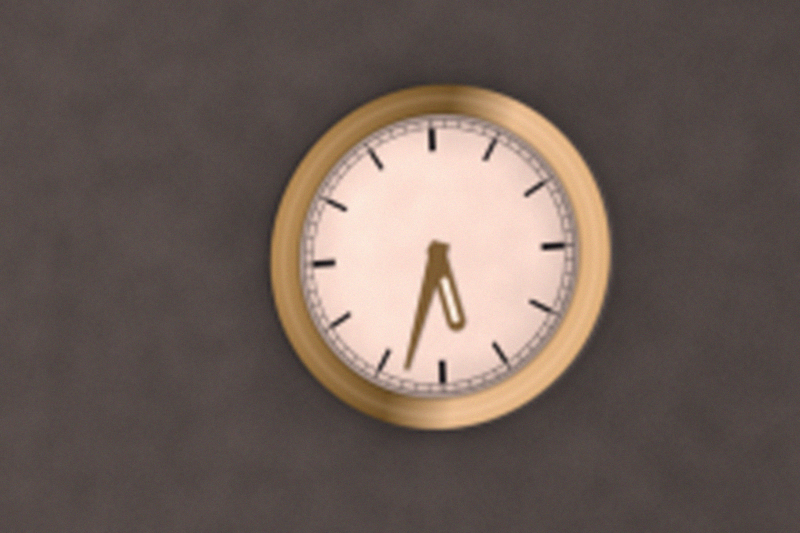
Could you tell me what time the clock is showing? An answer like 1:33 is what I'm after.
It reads 5:33
